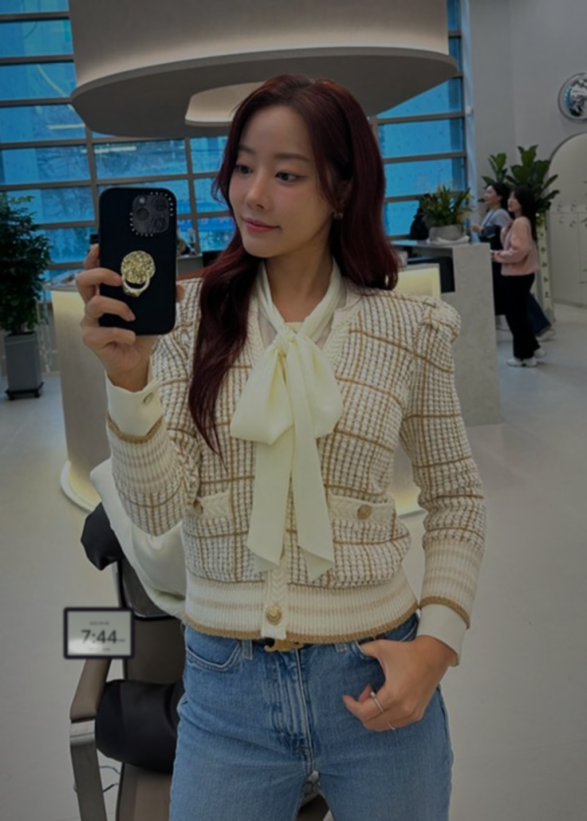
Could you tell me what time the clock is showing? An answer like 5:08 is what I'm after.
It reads 7:44
